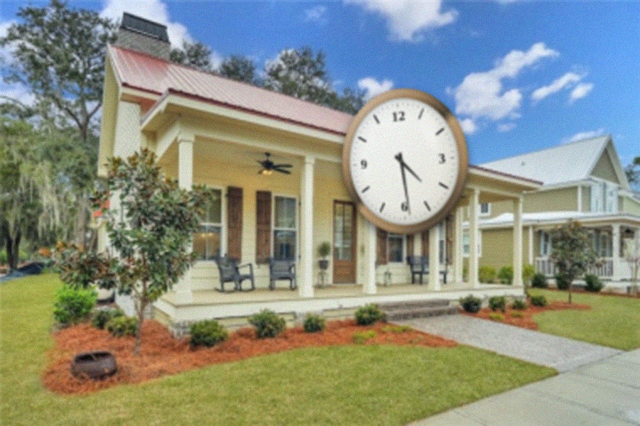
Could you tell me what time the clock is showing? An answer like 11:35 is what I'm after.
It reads 4:29
